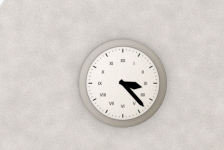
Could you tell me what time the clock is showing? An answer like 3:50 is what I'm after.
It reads 3:23
